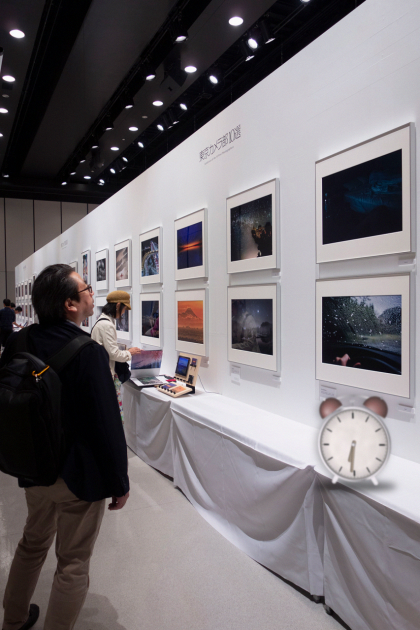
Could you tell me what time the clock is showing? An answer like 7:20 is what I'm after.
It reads 6:31
